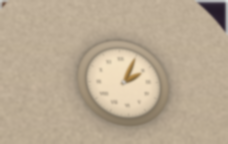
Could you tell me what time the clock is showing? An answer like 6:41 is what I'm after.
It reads 2:05
